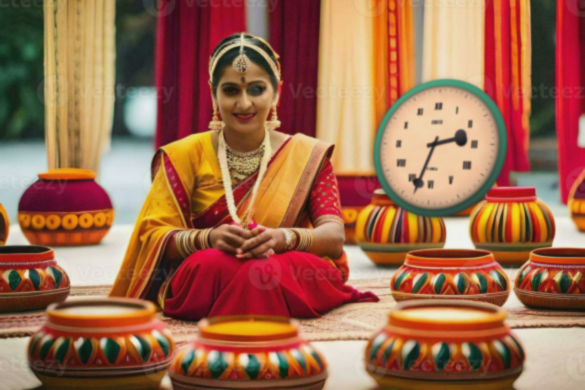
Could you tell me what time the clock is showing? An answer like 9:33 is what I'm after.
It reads 2:33
